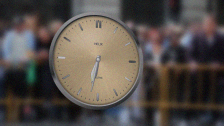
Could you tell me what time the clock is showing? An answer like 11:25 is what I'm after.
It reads 6:32
